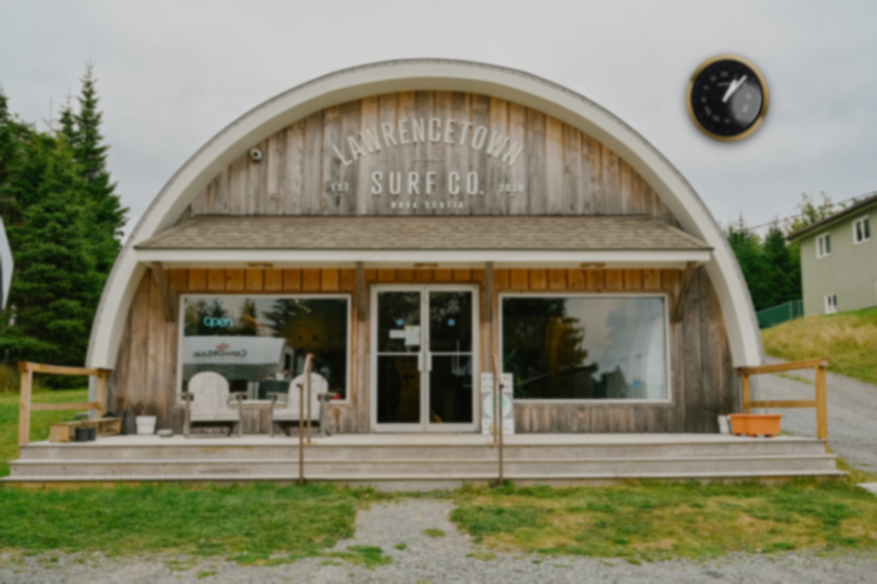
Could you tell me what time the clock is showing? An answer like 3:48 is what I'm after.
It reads 1:08
